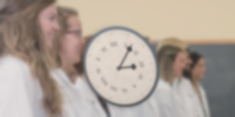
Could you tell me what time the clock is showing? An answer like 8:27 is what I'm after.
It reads 3:07
